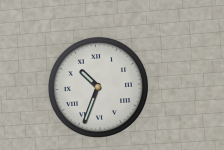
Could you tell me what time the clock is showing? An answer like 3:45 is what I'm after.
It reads 10:34
